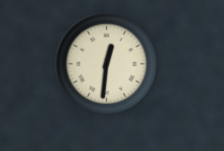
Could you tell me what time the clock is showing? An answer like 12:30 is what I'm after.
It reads 12:31
